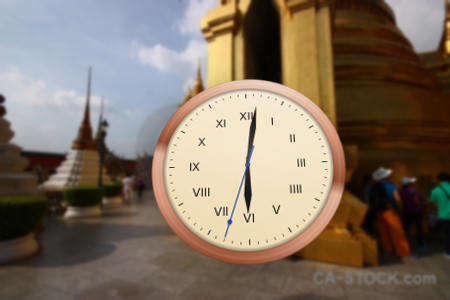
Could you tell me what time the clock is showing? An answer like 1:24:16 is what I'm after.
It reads 6:01:33
